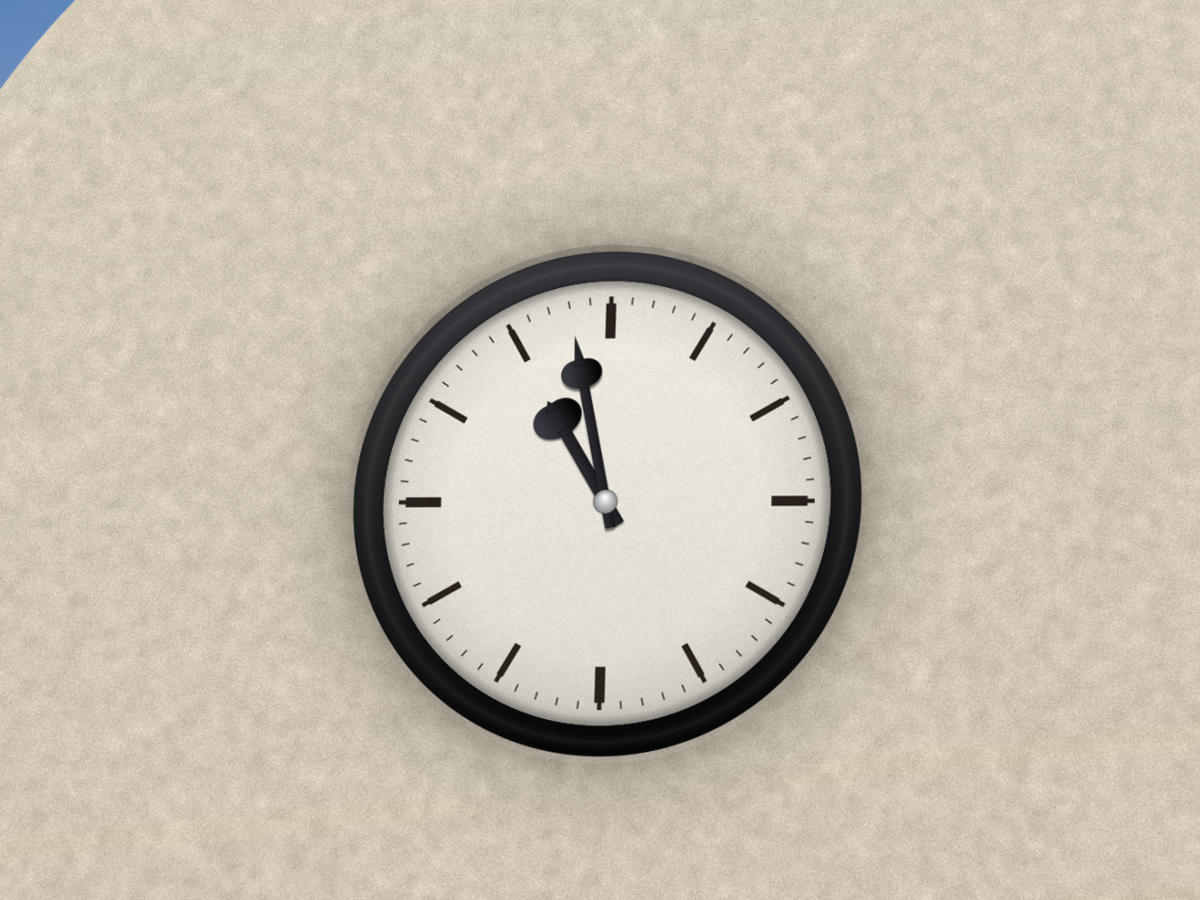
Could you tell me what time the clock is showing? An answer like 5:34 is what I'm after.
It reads 10:58
